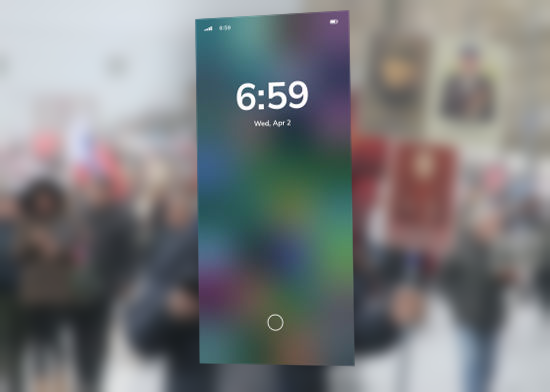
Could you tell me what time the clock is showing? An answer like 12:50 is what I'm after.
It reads 6:59
